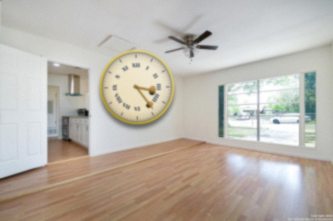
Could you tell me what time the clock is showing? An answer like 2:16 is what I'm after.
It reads 3:24
